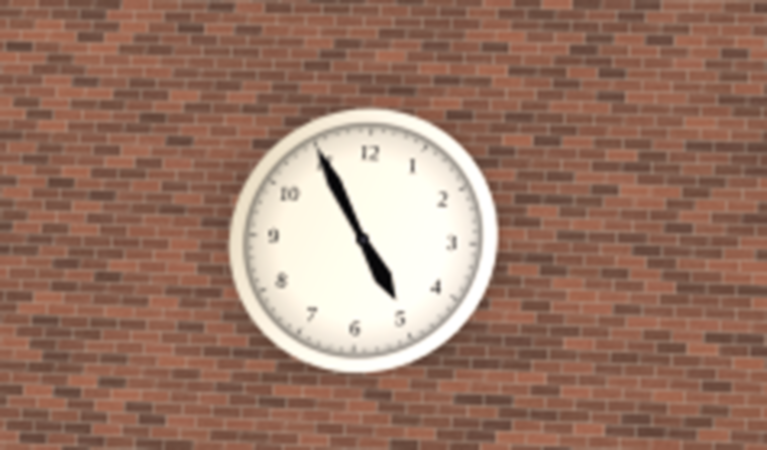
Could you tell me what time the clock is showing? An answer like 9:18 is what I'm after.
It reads 4:55
